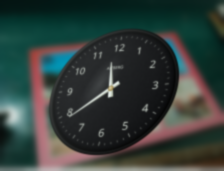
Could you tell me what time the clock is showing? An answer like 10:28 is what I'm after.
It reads 11:39
